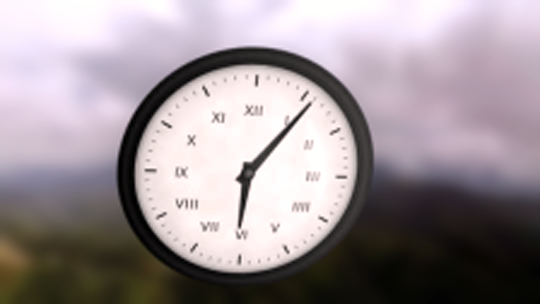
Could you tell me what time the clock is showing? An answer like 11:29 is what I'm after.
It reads 6:06
